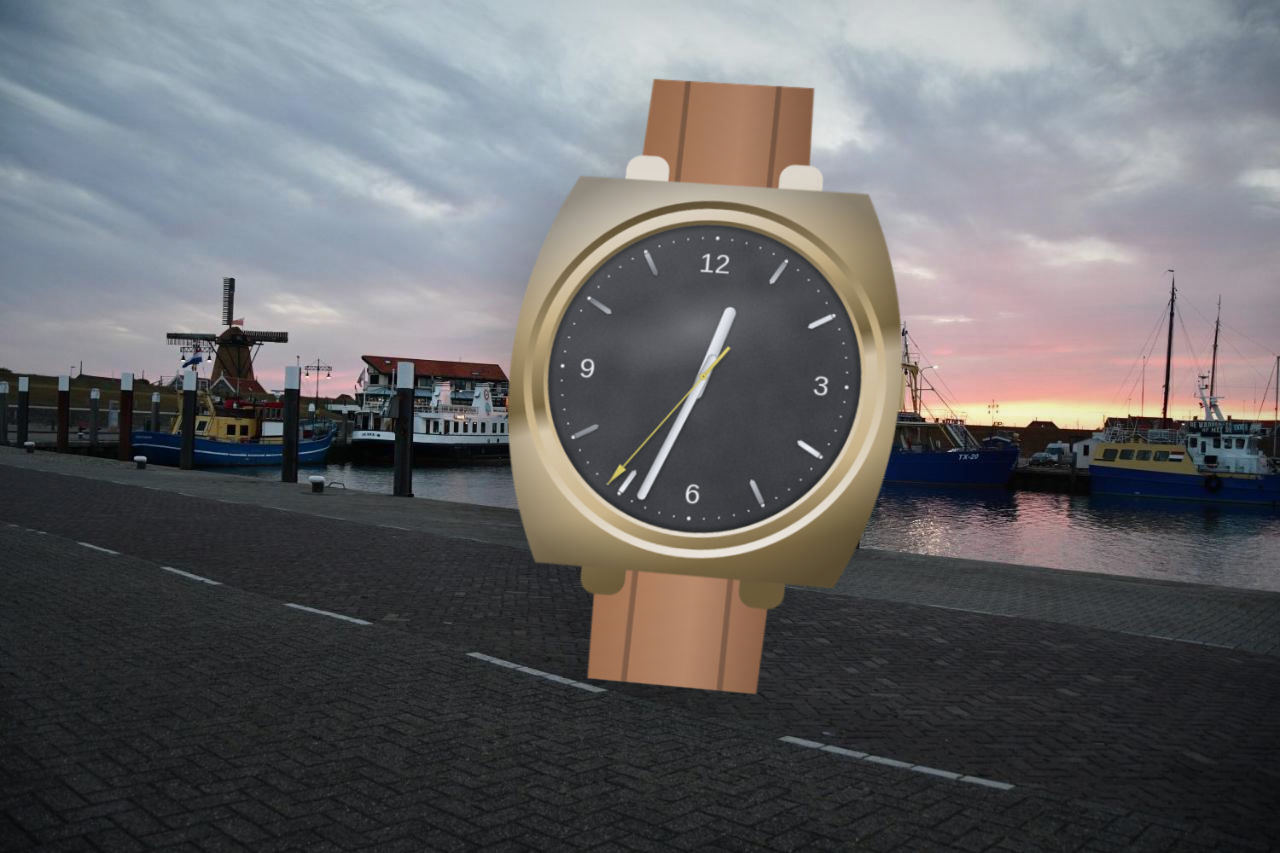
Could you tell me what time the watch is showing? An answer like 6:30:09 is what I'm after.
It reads 12:33:36
